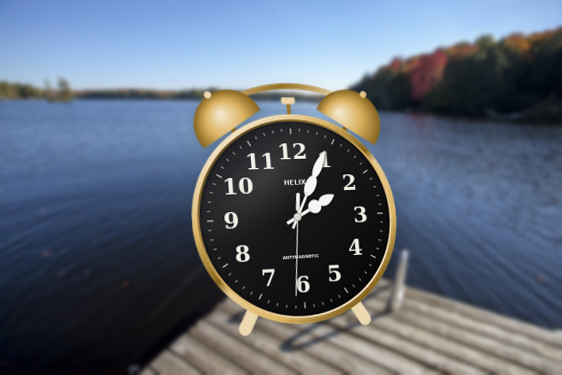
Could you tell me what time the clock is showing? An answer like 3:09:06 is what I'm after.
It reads 2:04:31
